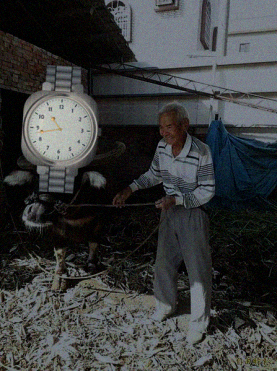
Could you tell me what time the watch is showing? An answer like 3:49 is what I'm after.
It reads 10:43
